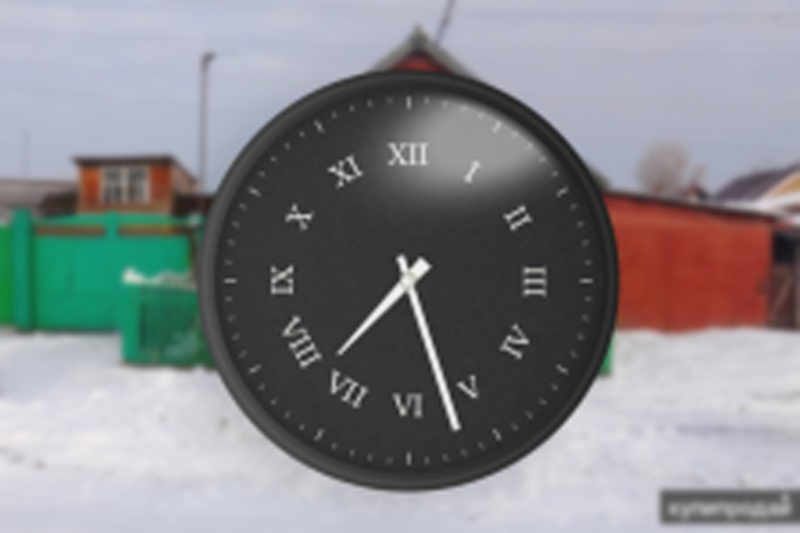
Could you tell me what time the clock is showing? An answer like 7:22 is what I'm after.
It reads 7:27
